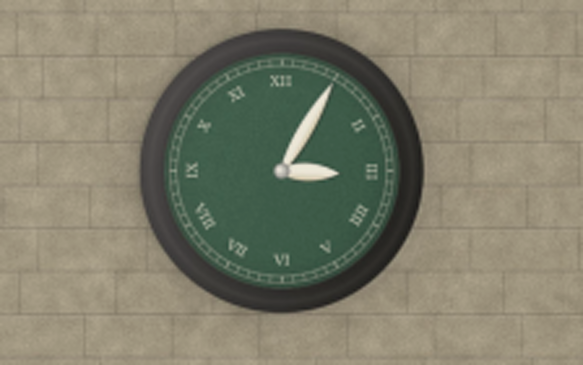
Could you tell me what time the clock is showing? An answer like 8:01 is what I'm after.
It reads 3:05
